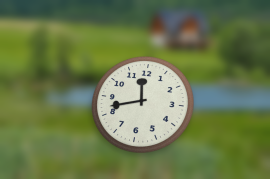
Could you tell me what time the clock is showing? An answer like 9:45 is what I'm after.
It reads 11:42
